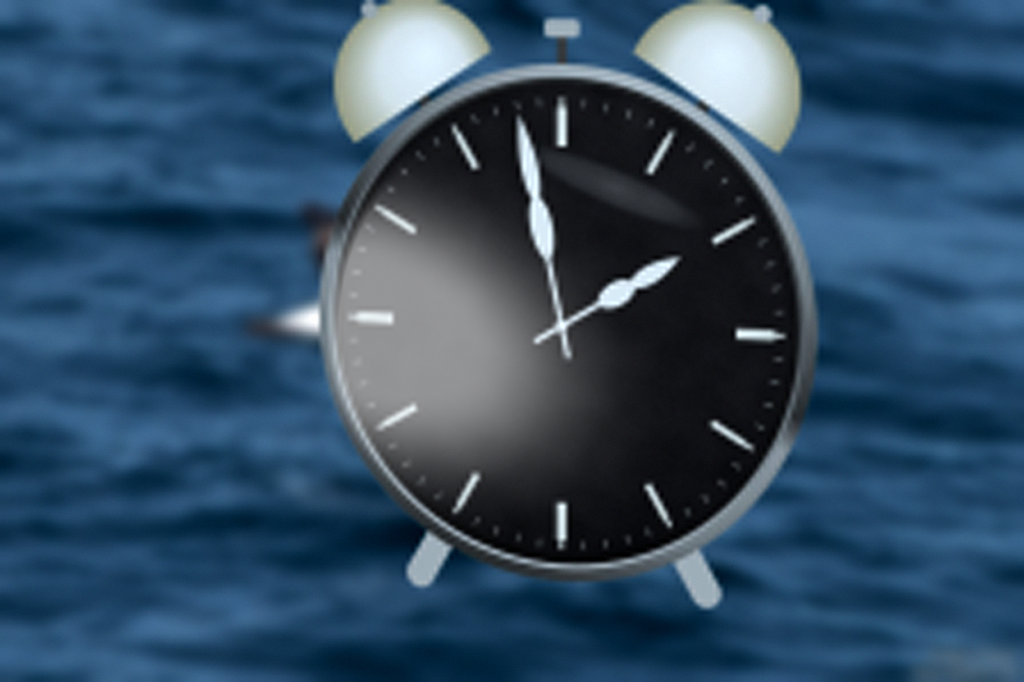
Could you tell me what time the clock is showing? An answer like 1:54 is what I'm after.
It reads 1:58
